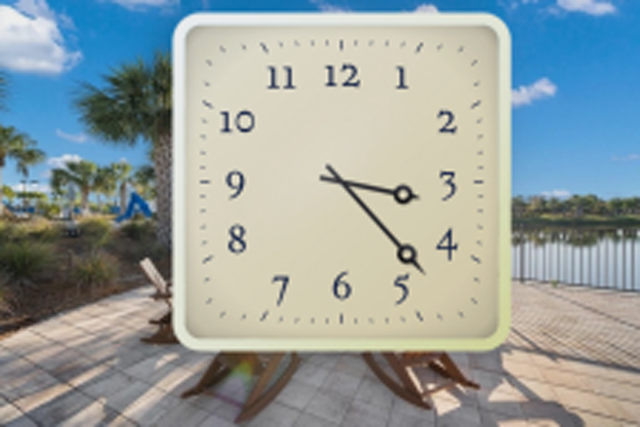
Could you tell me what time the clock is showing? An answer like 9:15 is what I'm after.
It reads 3:23
